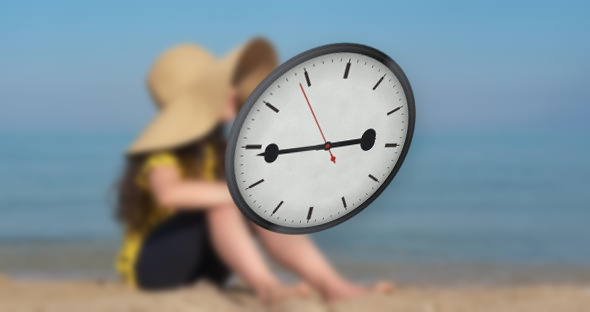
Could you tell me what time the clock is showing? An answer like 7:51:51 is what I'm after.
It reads 2:43:54
